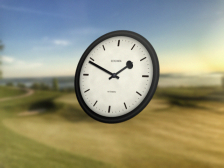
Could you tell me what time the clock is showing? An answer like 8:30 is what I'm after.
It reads 1:49
